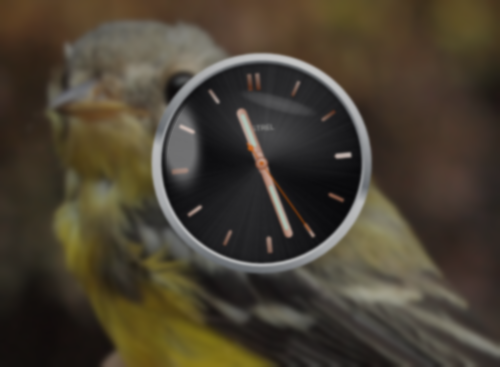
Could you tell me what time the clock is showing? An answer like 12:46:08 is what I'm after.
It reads 11:27:25
